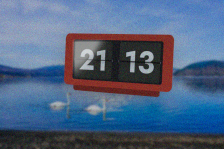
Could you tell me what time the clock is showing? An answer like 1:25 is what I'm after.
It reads 21:13
